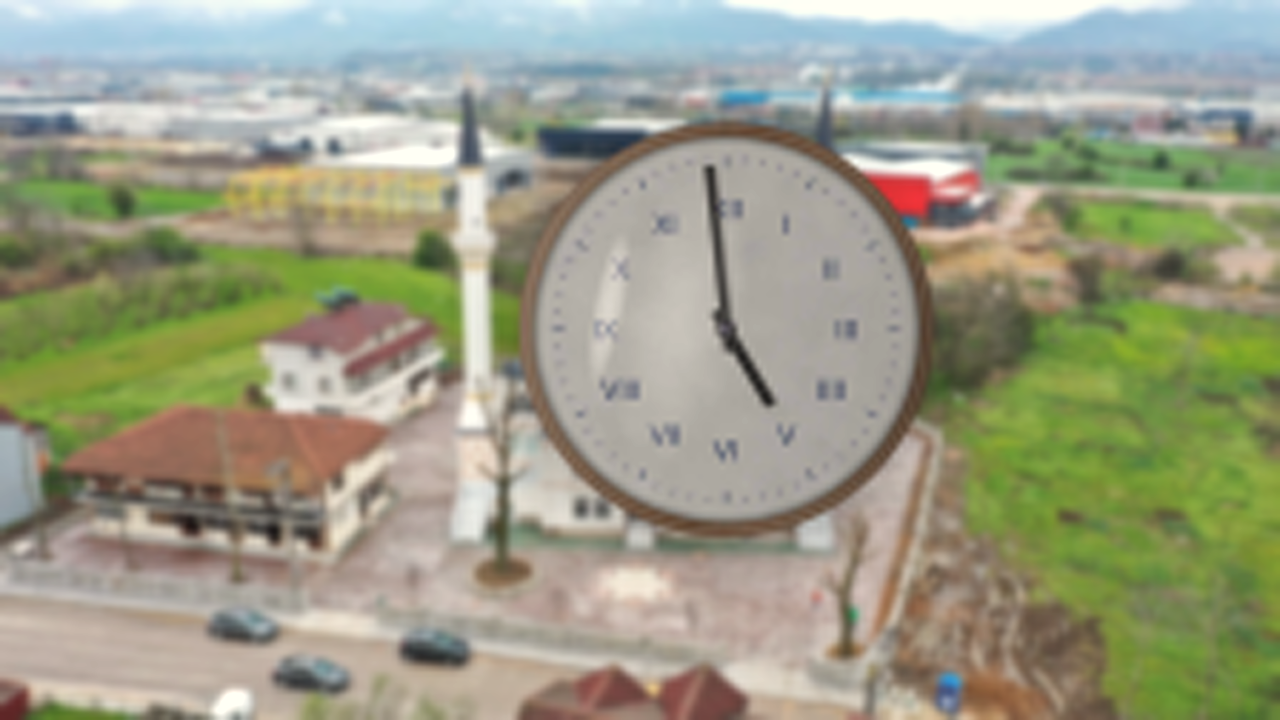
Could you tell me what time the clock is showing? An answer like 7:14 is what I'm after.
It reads 4:59
